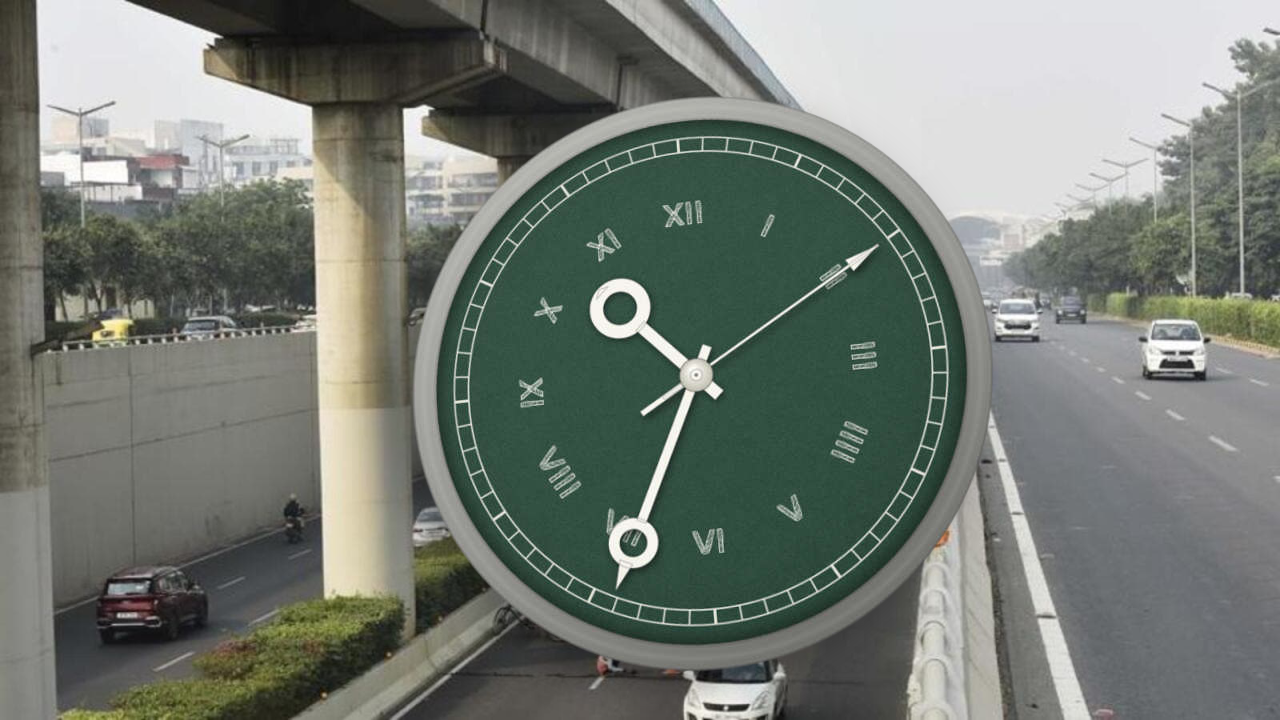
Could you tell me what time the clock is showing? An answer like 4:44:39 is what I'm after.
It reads 10:34:10
